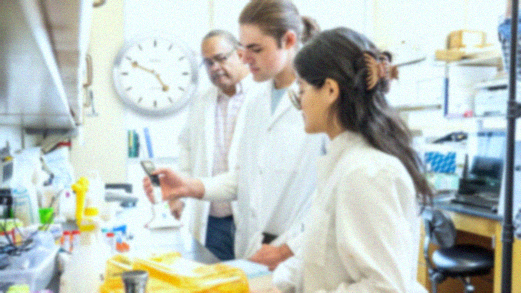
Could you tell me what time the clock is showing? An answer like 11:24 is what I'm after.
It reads 4:49
